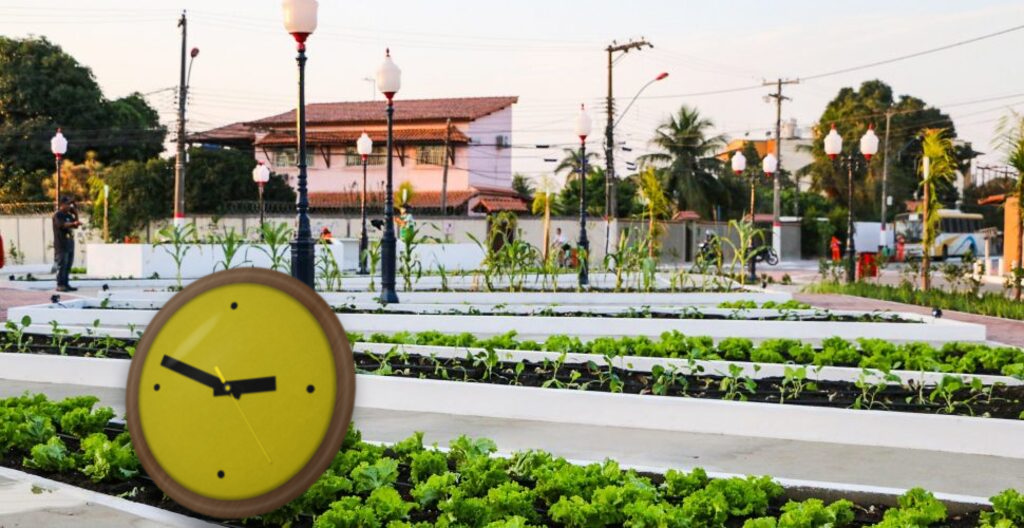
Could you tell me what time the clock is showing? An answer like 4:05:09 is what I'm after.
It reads 2:48:24
